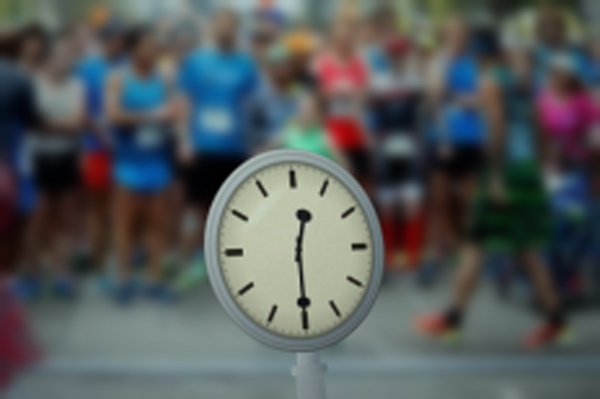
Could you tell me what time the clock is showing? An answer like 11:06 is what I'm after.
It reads 12:30
